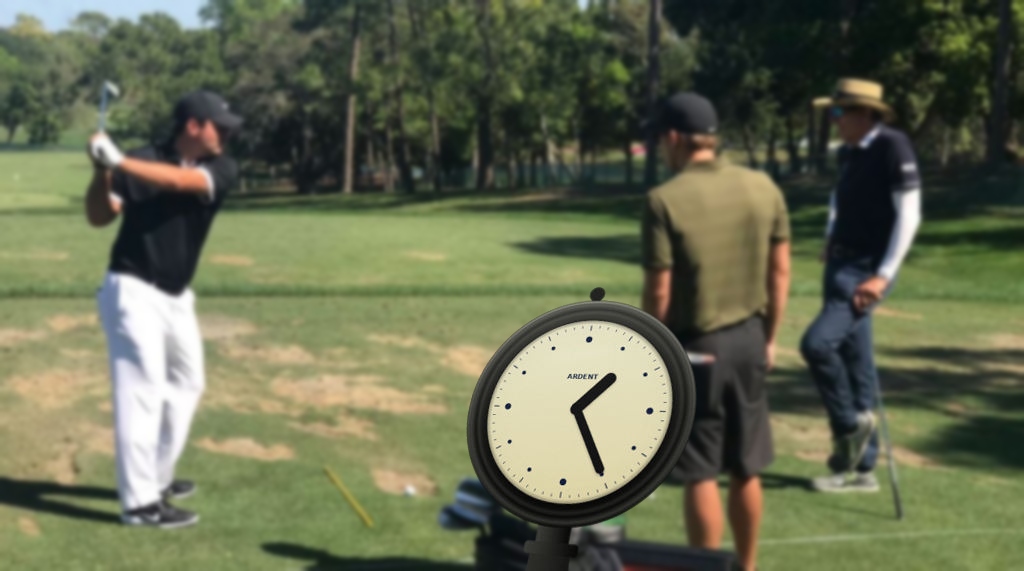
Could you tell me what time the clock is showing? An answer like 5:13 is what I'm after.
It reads 1:25
